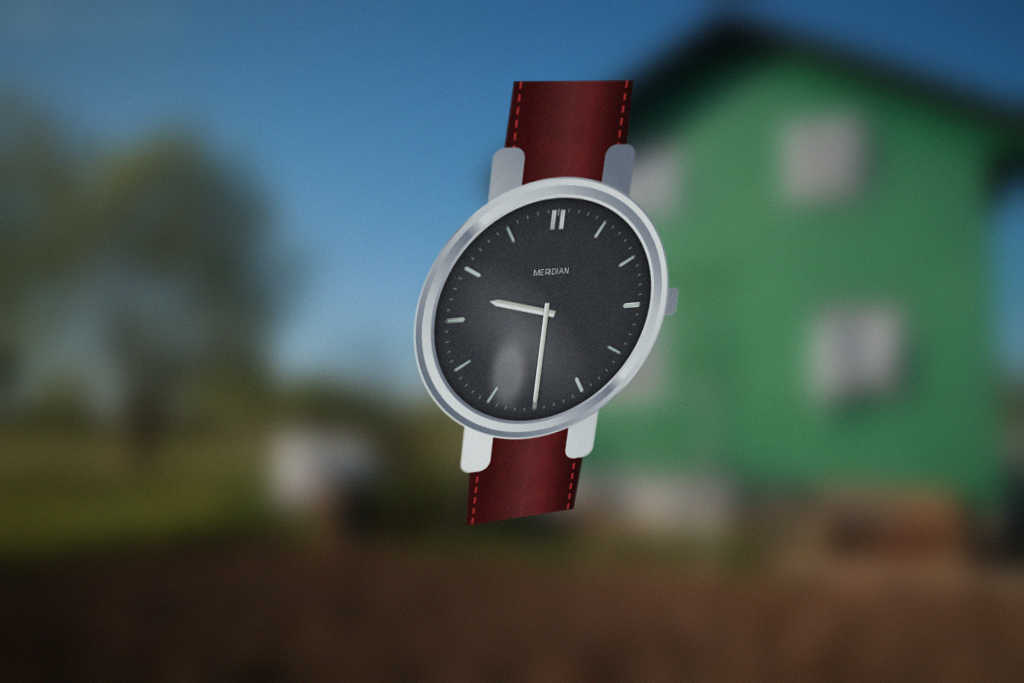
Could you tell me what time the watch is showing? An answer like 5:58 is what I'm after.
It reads 9:30
